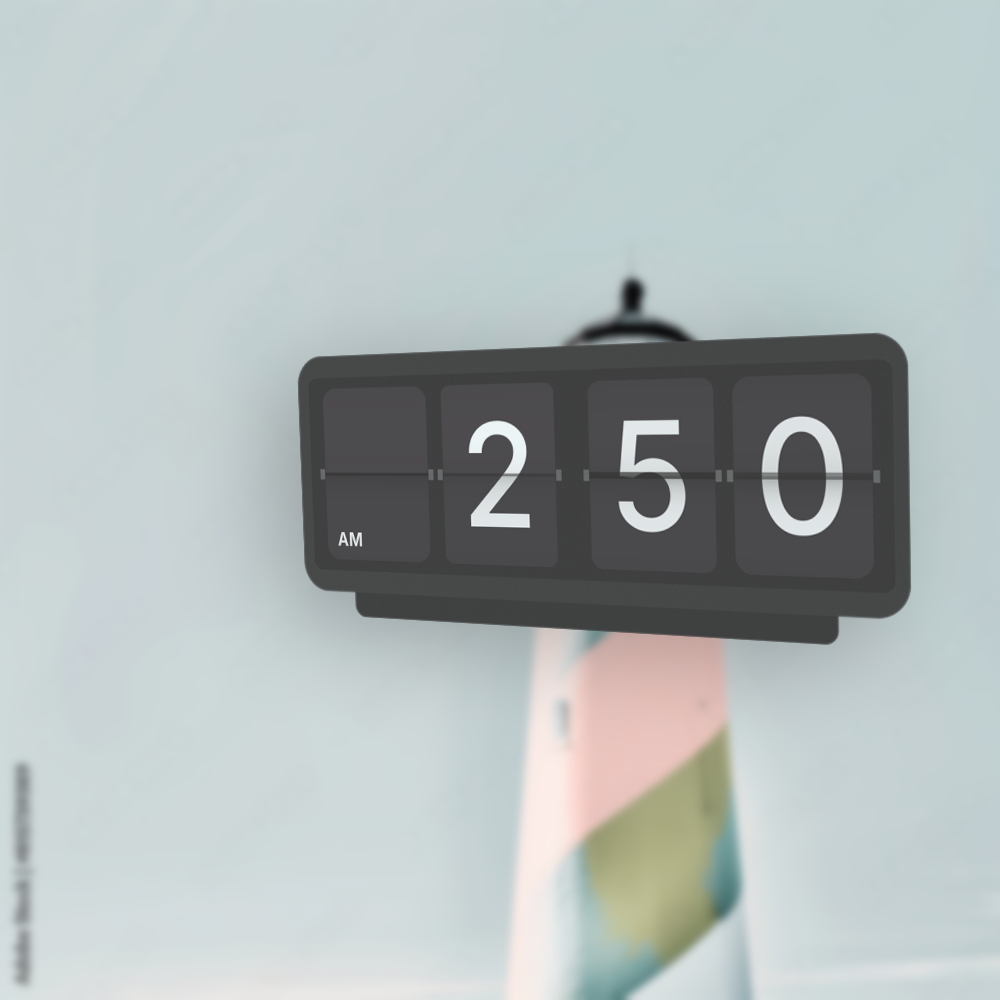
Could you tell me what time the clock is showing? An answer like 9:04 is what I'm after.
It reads 2:50
